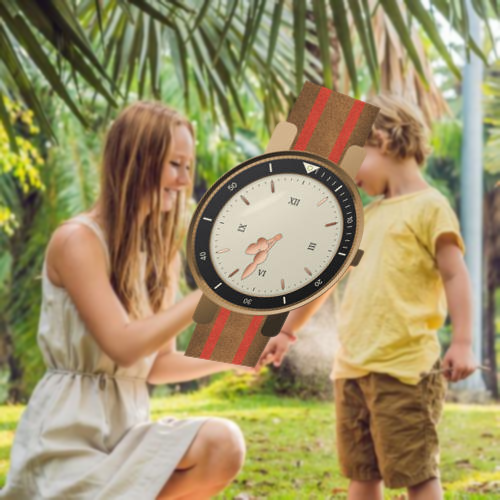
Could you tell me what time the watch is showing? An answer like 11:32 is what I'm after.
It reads 7:33
